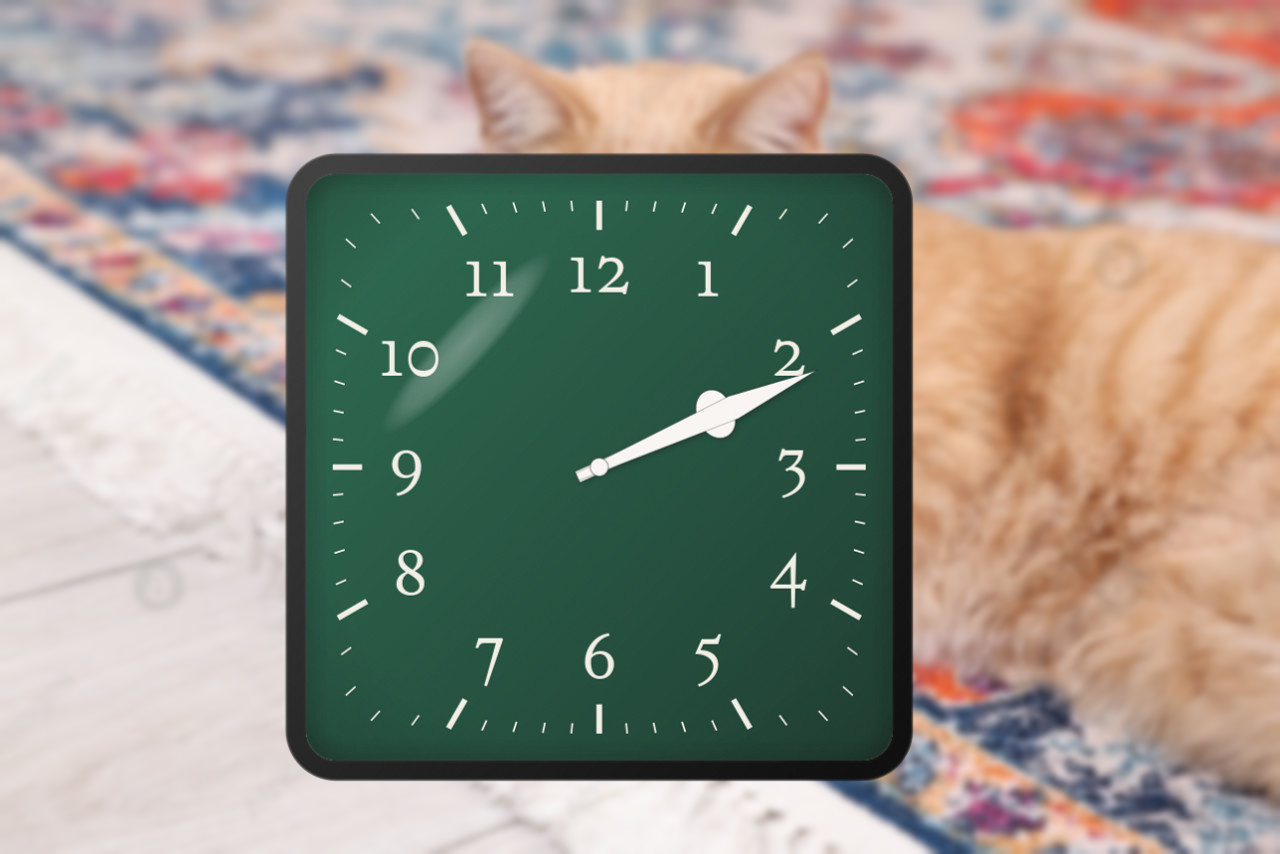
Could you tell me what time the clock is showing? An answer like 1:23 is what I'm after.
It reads 2:11
